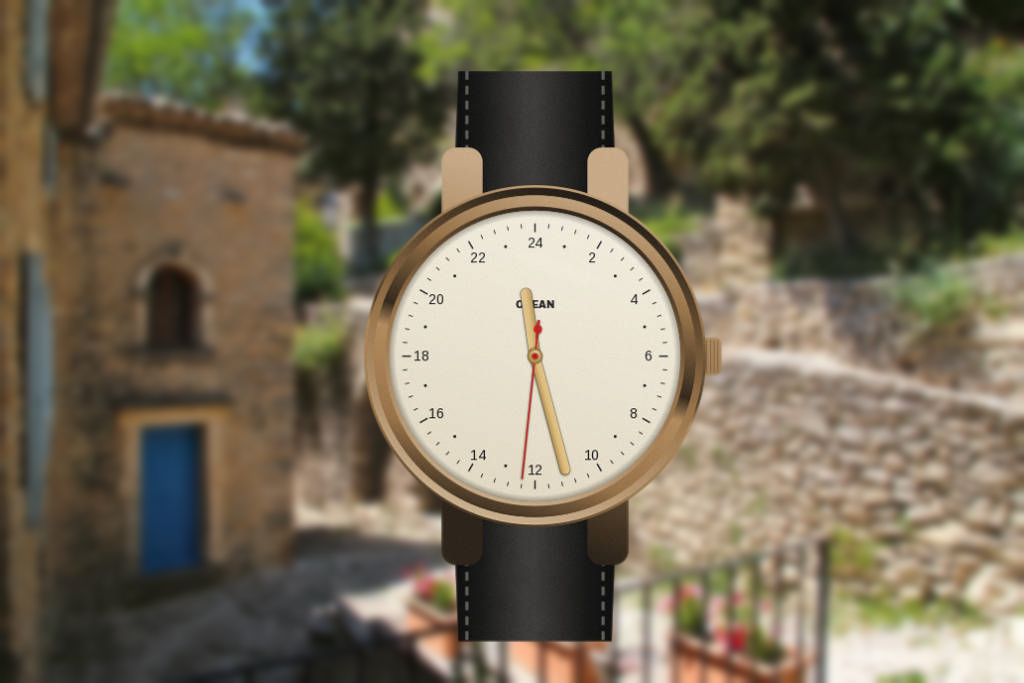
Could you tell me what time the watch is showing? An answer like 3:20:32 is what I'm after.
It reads 23:27:31
